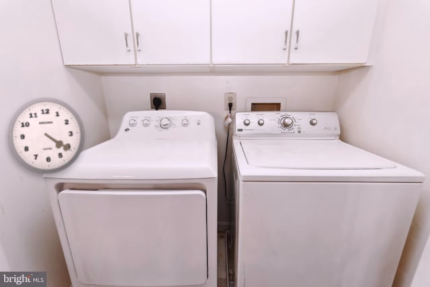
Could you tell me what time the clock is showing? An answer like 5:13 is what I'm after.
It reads 4:21
